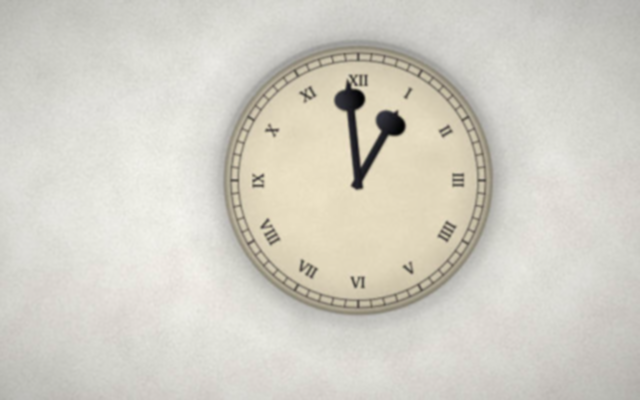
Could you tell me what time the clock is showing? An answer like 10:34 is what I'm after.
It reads 12:59
